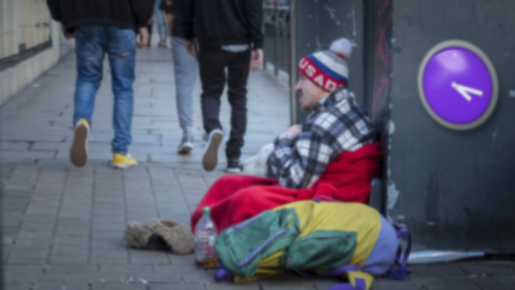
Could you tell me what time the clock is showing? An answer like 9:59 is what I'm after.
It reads 4:17
